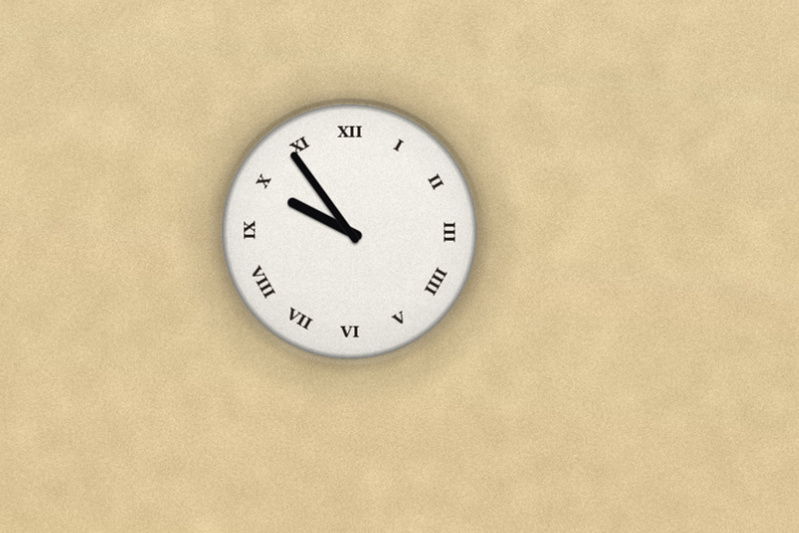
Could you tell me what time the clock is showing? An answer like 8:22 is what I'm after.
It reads 9:54
